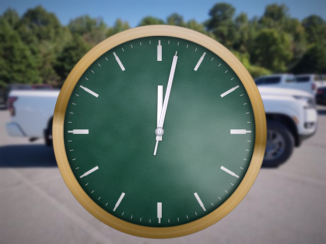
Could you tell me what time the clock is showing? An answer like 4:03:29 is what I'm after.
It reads 12:02:02
